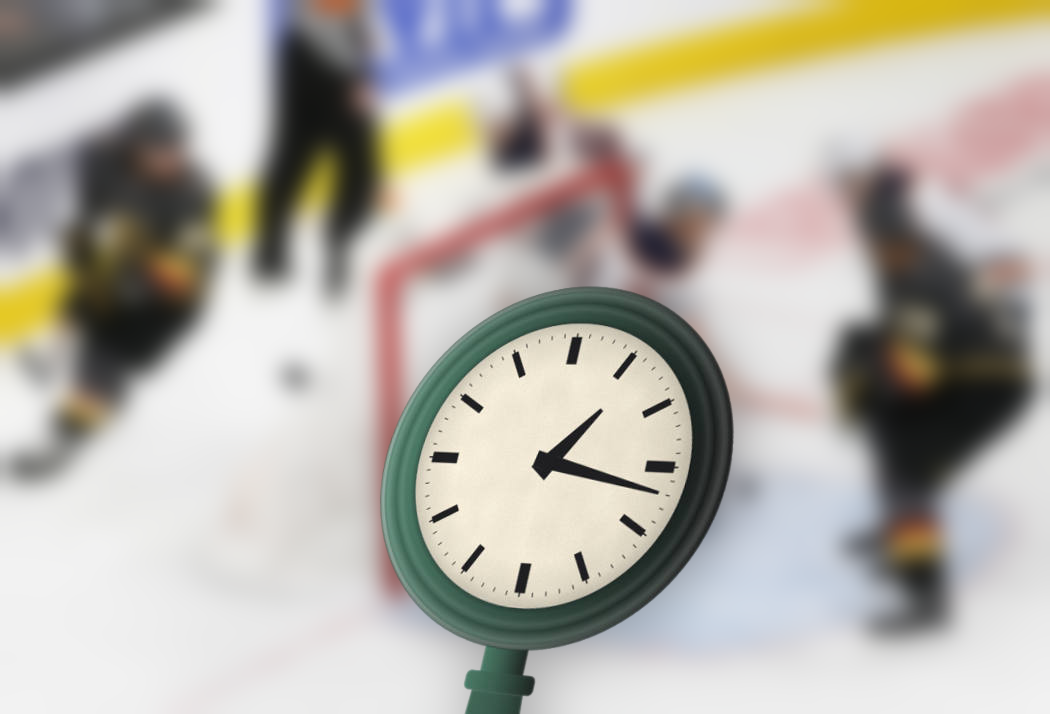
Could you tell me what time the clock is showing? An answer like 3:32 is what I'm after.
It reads 1:17
